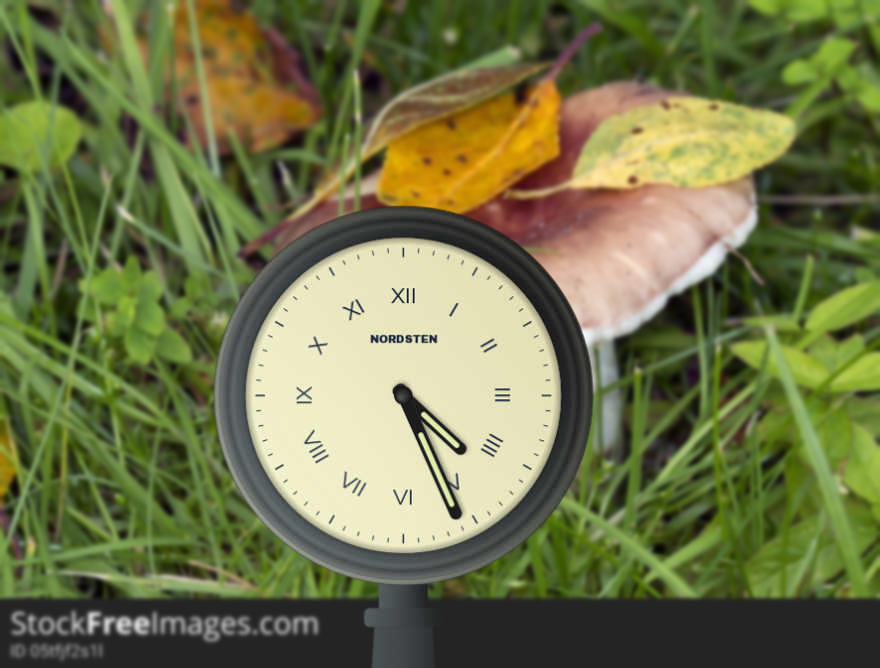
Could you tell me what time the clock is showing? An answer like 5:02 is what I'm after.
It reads 4:26
